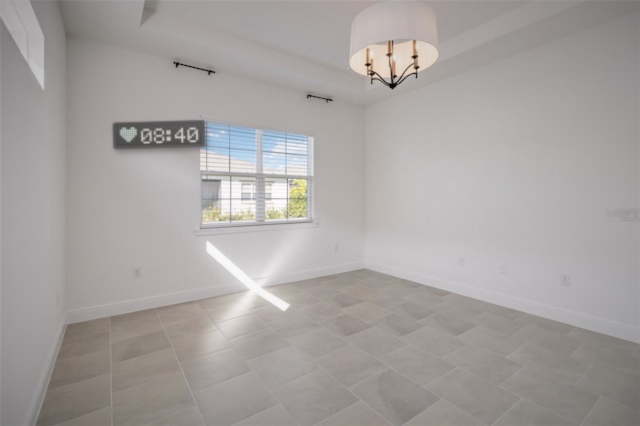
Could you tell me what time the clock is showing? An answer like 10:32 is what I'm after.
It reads 8:40
